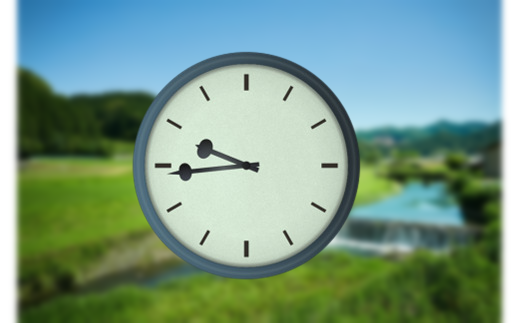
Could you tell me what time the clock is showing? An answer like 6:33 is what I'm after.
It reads 9:44
